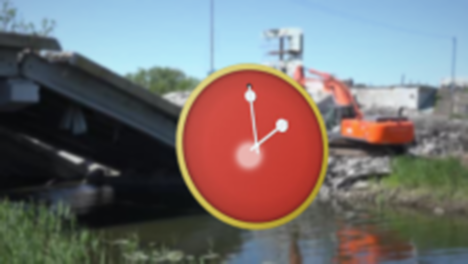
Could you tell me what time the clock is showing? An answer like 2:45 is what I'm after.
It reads 2:00
